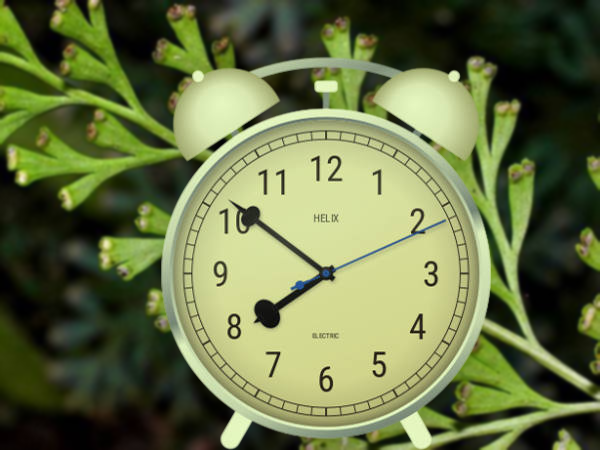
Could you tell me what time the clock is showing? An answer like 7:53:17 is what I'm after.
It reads 7:51:11
